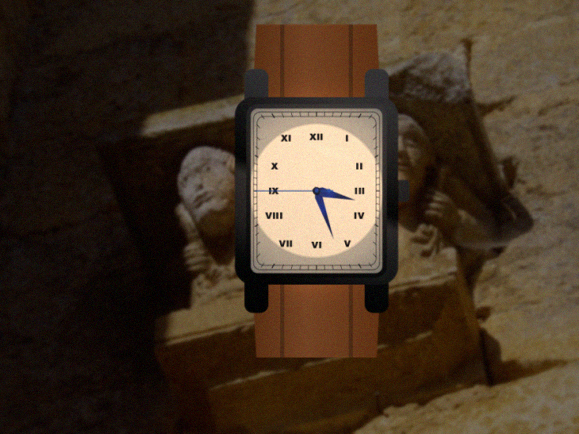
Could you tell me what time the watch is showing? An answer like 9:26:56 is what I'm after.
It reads 3:26:45
